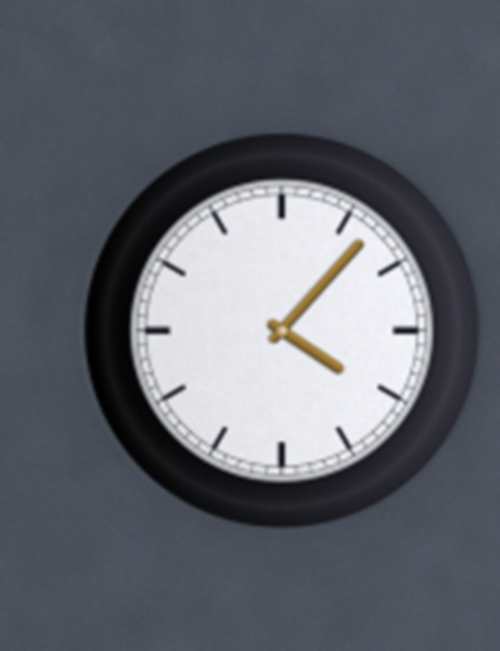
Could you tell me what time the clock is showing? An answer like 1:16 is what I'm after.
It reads 4:07
